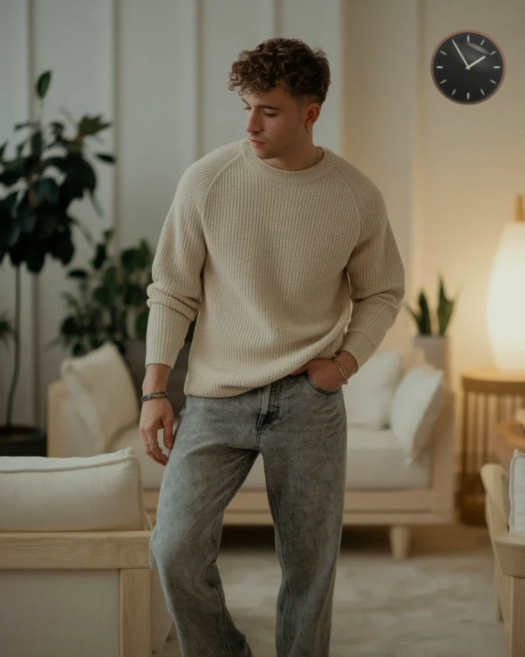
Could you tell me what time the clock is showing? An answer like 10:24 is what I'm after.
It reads 1:55
